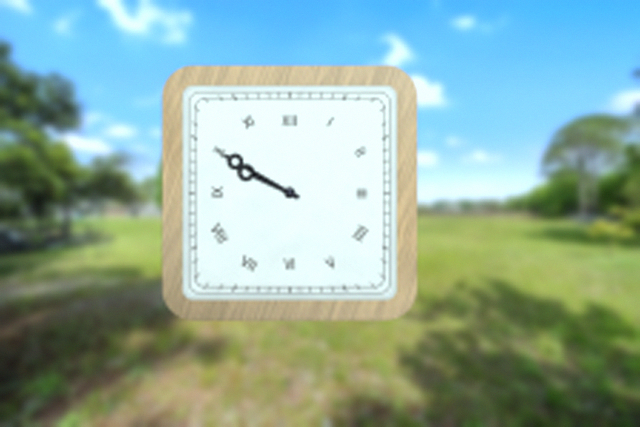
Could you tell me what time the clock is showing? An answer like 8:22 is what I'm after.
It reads 9:50
